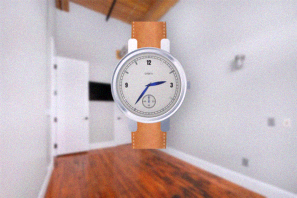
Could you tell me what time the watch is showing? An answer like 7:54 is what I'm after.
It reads 2:36
